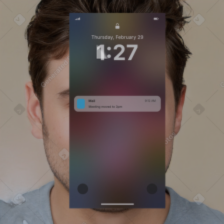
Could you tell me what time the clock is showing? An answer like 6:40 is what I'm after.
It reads 1:27
